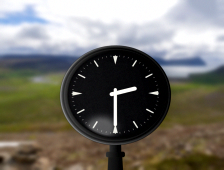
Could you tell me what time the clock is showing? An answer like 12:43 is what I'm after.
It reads 2:30
